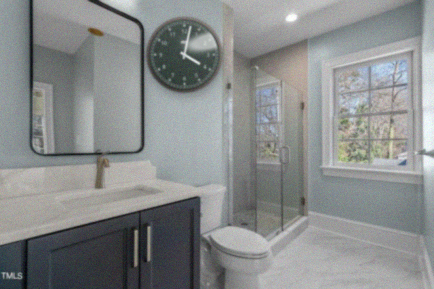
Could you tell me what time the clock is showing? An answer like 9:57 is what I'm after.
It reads 4:02
